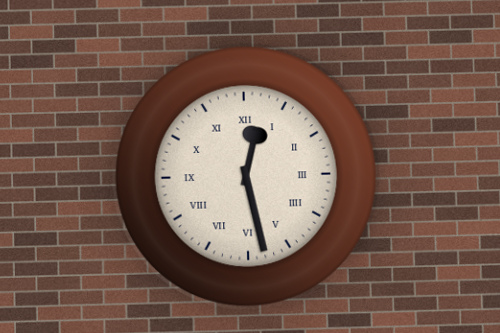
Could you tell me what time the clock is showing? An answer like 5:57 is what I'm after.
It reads 12:28
